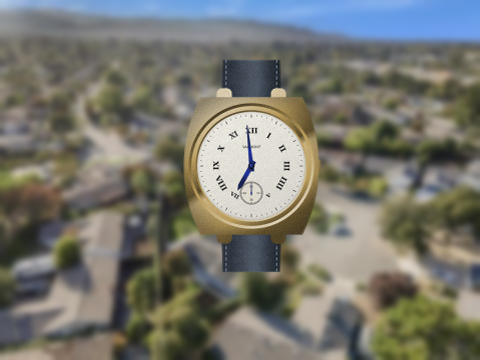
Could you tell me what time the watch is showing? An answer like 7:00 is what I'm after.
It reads 6:59
